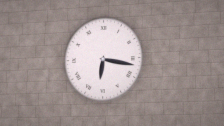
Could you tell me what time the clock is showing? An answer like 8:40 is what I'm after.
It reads 6:17
